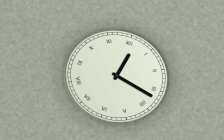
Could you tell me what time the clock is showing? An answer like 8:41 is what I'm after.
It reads 12:17
